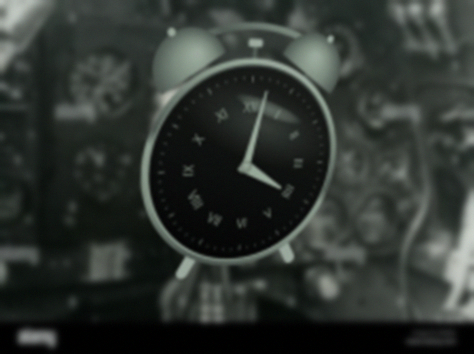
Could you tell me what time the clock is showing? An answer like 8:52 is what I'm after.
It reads 4:02
